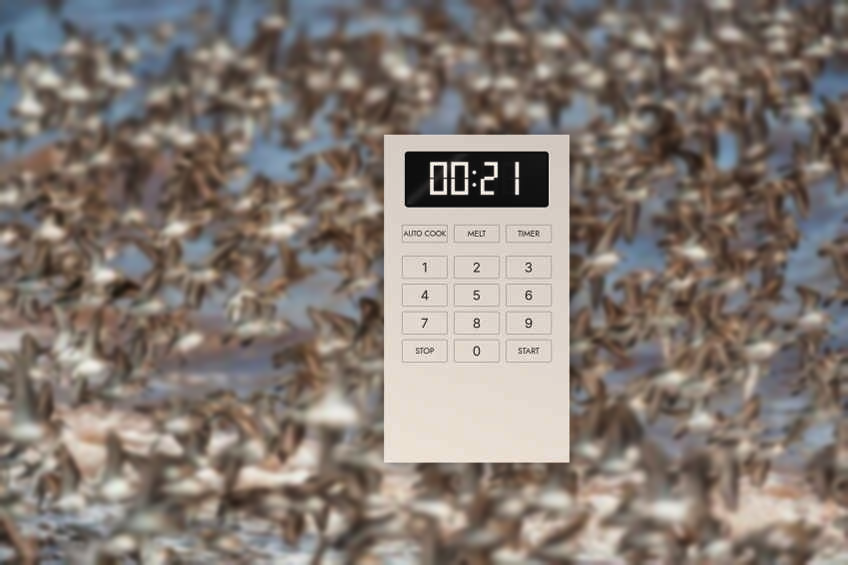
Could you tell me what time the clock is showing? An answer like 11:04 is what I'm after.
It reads 0:21
